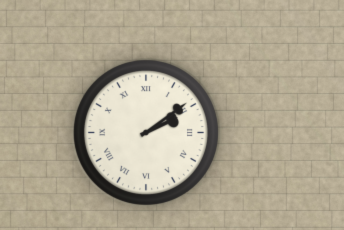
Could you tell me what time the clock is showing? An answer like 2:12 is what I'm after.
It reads 2:09
